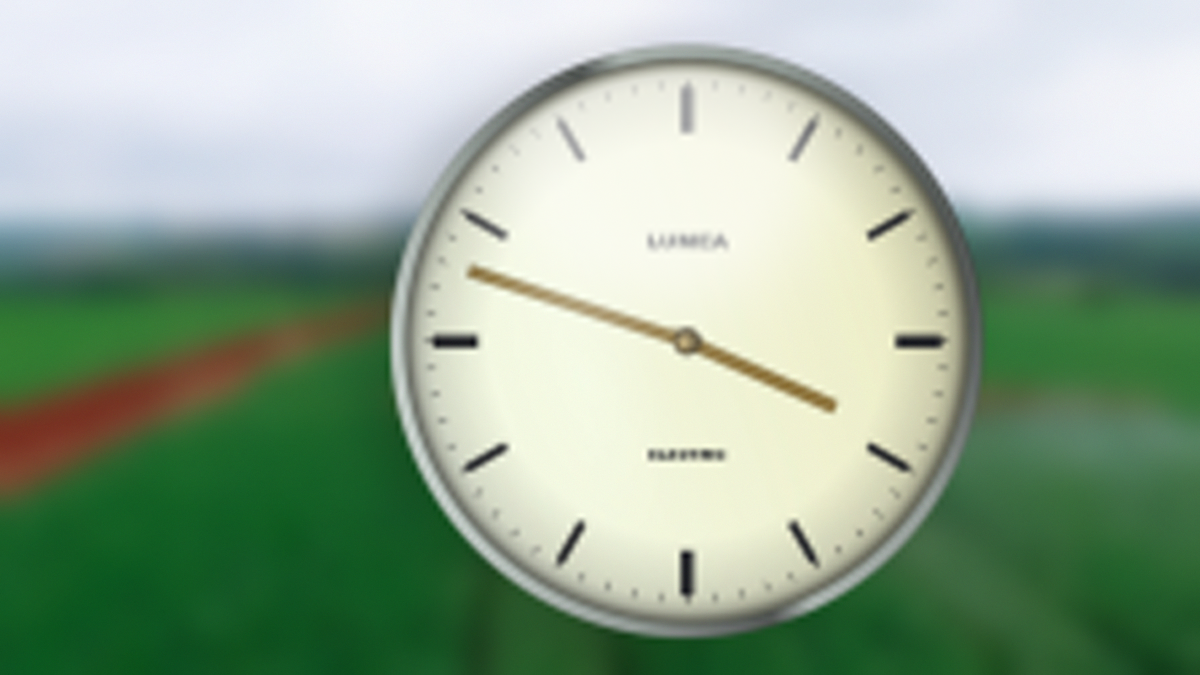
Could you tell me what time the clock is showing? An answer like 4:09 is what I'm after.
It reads 3:48
